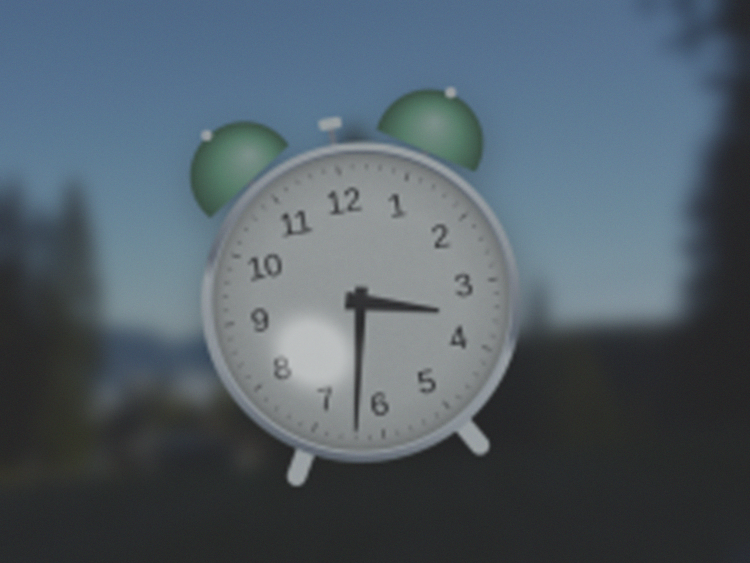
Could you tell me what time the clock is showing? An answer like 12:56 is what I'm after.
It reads 3:32
